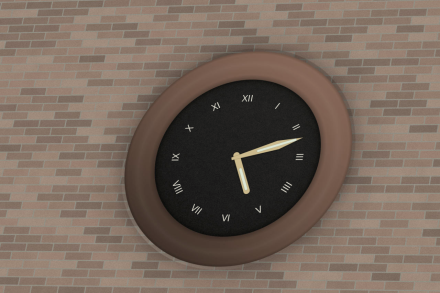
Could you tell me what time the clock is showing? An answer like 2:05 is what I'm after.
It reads 5:12
